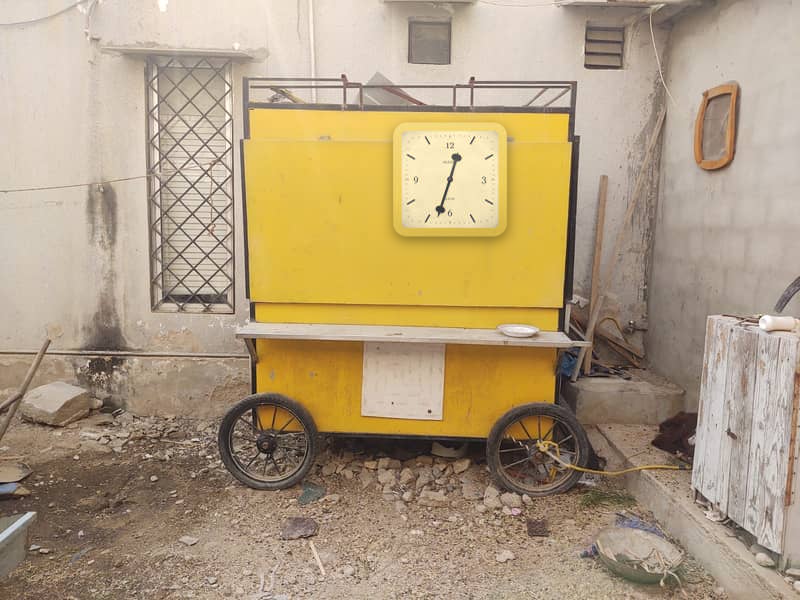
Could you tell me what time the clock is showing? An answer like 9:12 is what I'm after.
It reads 12:33
